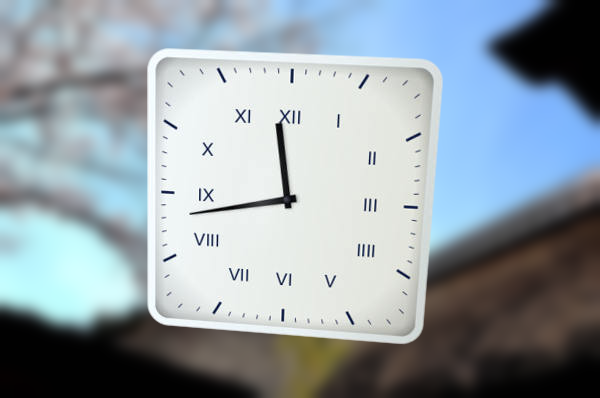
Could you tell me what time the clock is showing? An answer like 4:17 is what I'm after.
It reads 11:43
